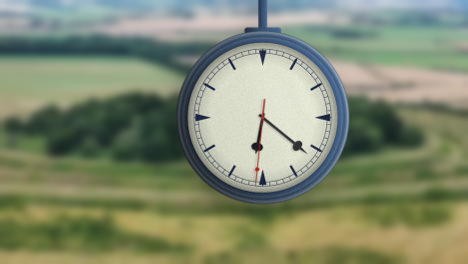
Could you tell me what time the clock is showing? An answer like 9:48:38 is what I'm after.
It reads 6:21:31
